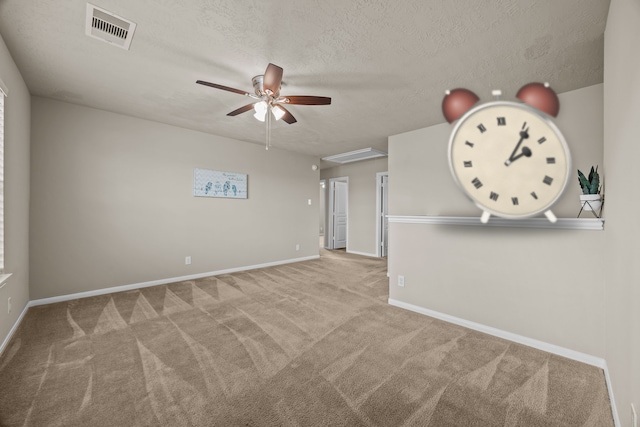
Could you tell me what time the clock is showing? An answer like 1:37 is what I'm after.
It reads 2:06
